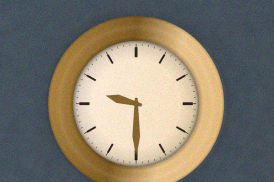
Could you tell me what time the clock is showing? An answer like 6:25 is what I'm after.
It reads 9:30
